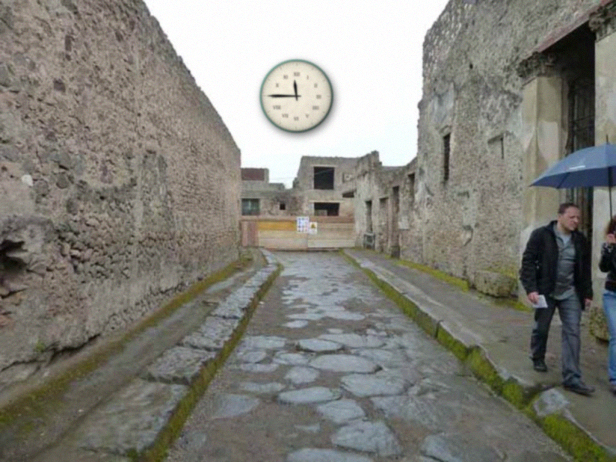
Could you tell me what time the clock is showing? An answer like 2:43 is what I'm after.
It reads 11:45
